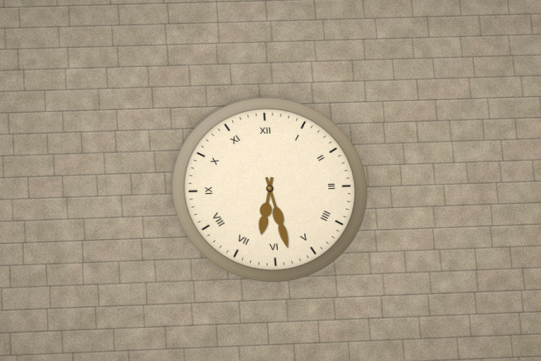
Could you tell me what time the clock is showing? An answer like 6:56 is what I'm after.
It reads 6:28
